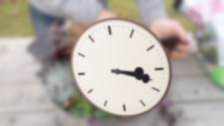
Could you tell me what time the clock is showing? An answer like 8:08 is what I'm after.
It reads 3:18
